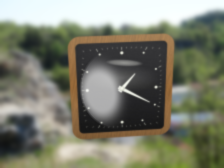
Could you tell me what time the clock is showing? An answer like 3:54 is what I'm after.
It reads 1:20
